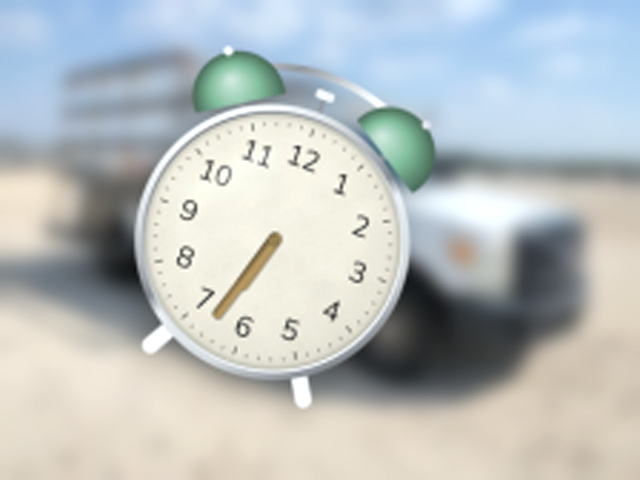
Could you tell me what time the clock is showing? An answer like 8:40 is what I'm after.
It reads 6:33
